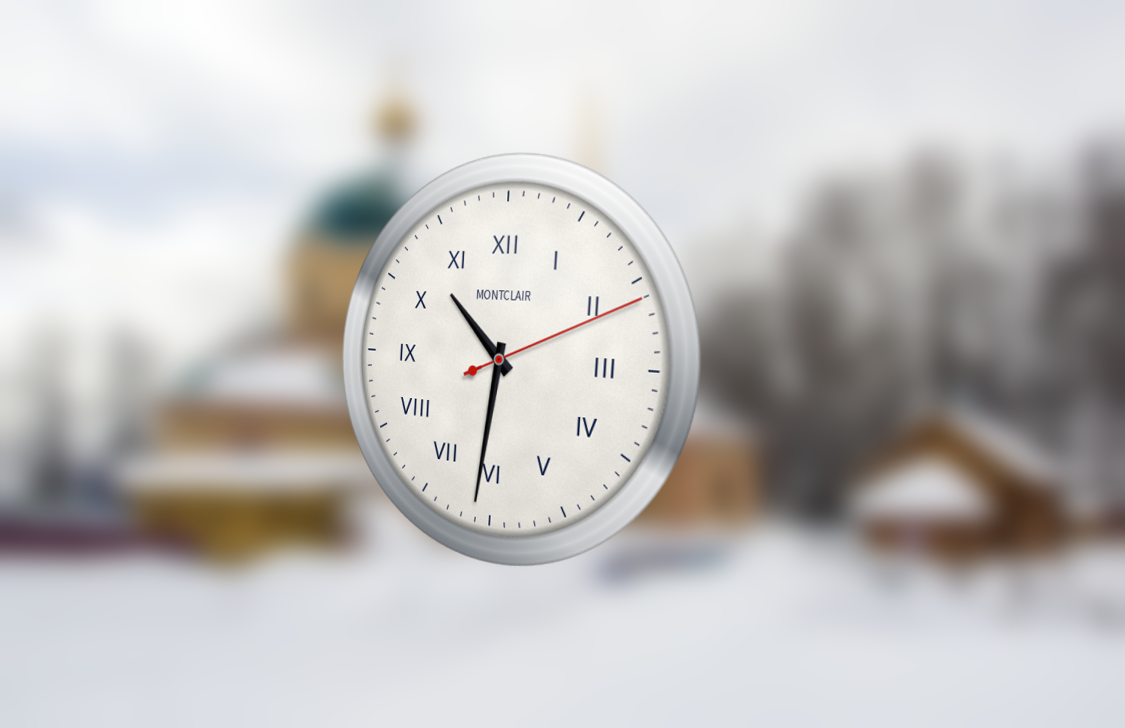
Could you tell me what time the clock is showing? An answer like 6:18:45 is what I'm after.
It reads 10:31:11
